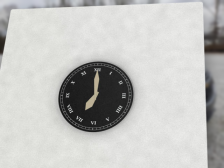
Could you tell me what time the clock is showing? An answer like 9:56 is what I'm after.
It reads 7:00
